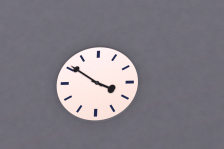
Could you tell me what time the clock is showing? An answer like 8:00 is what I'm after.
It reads 3:51
